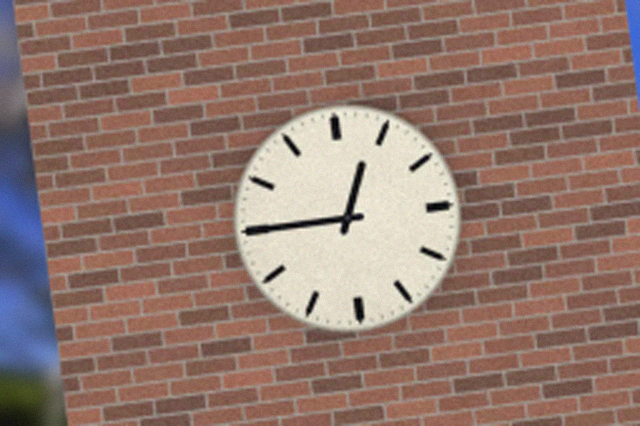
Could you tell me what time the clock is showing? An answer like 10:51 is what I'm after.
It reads 12:45
